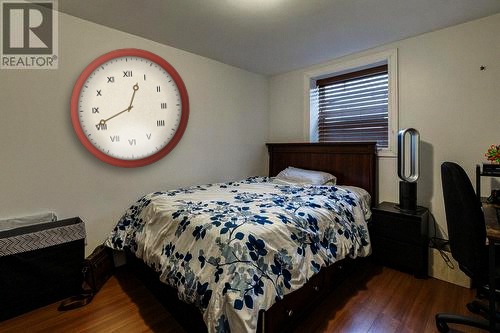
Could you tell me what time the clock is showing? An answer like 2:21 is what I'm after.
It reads 12:41
